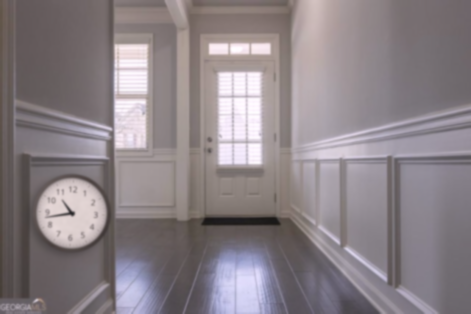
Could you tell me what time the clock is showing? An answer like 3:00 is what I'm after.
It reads 10:43
